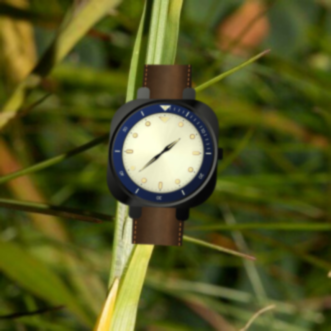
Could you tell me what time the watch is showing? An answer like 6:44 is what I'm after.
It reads 1:38
